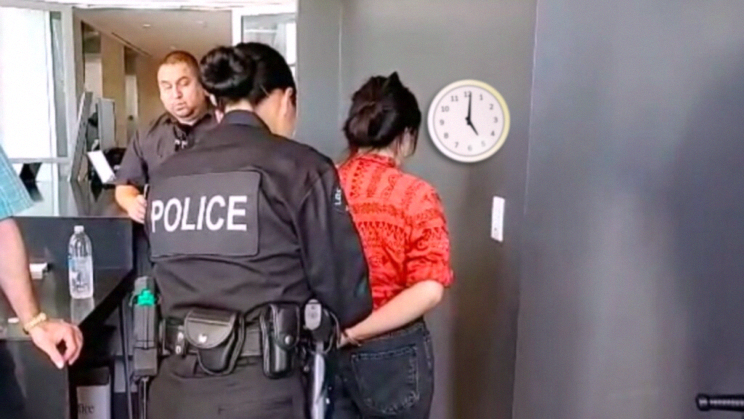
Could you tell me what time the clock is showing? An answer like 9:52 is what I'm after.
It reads 5:01
